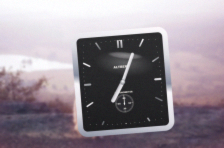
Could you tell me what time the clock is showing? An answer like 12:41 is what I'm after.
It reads 7:04
